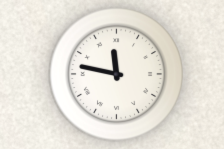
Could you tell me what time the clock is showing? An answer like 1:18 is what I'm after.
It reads 11:47
